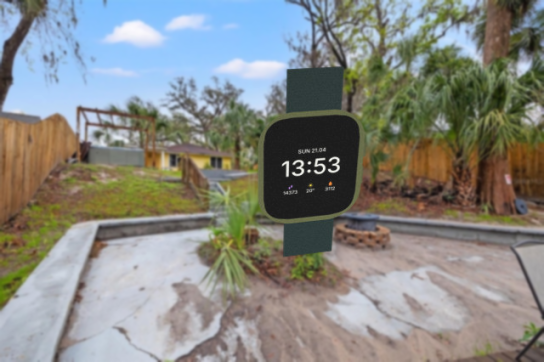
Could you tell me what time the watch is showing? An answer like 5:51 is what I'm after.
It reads 13:53
